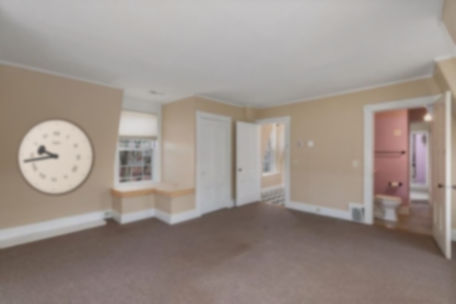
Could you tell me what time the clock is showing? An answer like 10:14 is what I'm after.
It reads 9:43
